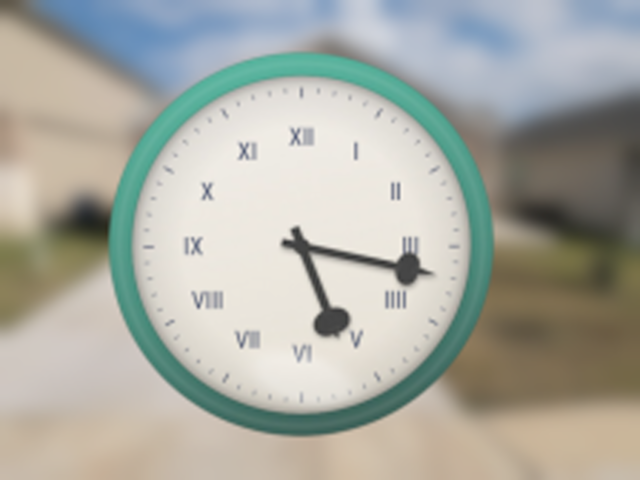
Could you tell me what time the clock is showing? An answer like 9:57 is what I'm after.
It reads 5:17
